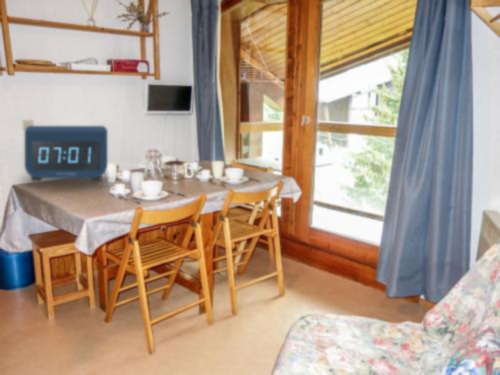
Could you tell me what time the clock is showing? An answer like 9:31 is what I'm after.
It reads 7:01
